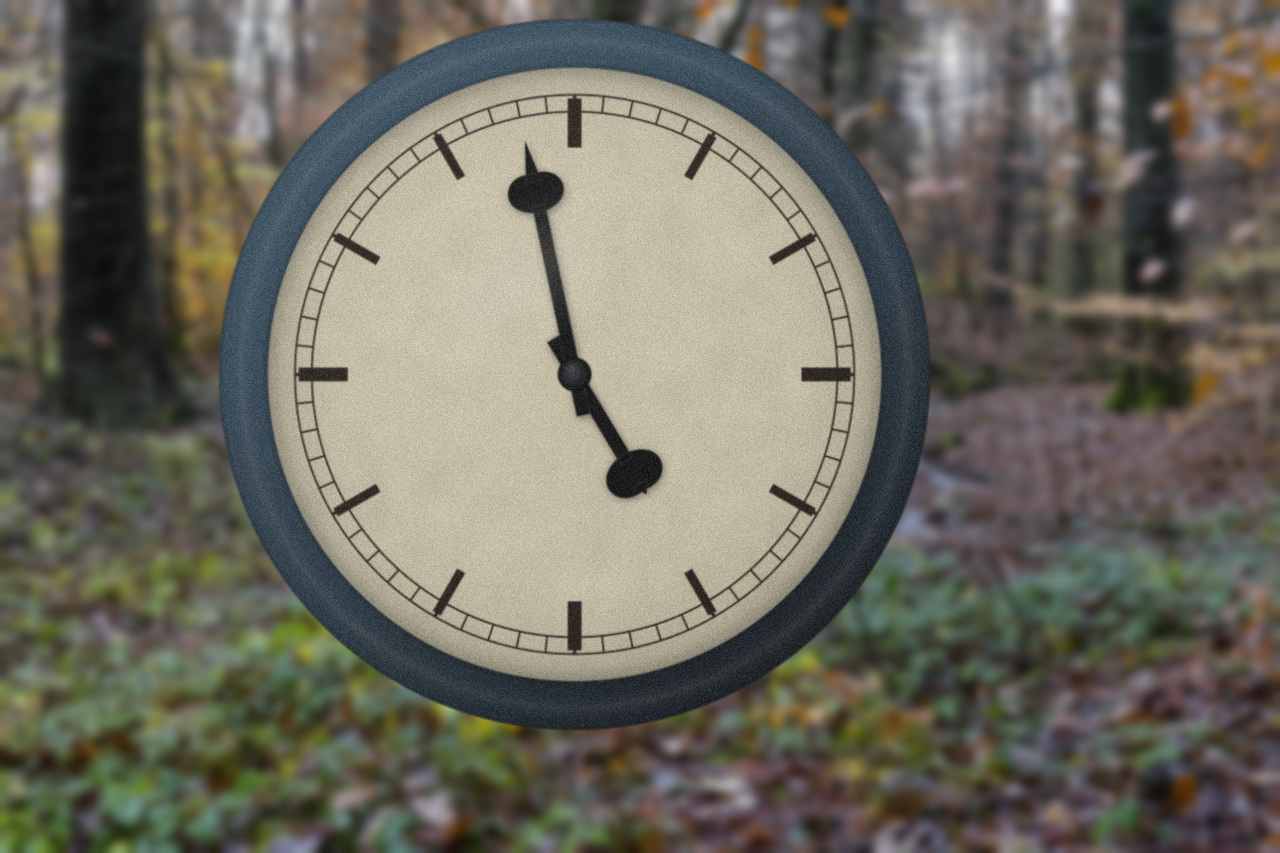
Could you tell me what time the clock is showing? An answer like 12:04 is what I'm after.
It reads 4:58
